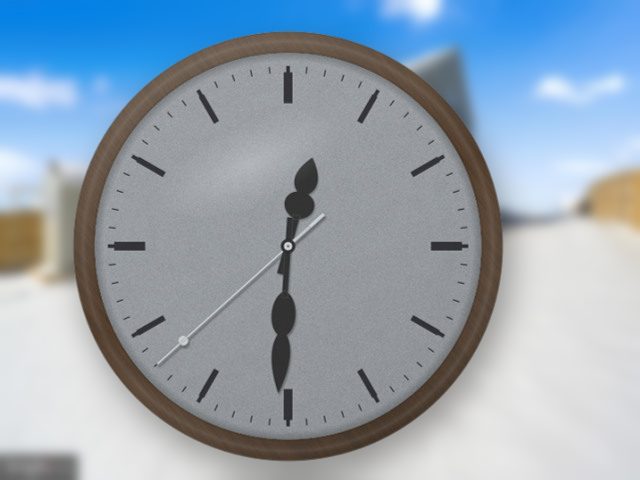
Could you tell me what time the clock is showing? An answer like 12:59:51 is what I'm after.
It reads 12:30:38
